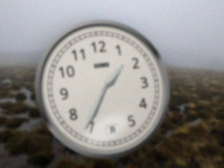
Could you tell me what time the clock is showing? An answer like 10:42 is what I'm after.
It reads 1:36
